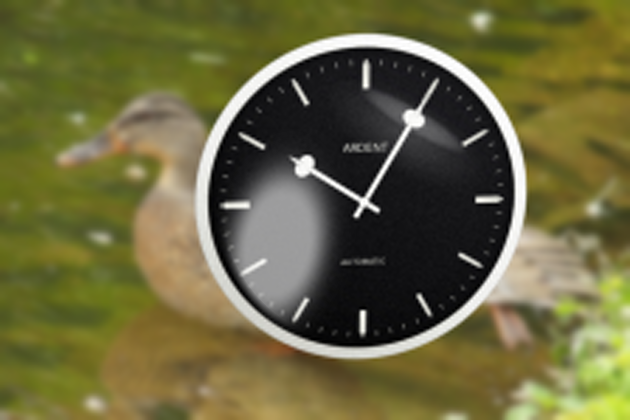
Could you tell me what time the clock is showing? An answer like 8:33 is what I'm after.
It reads 10:05
